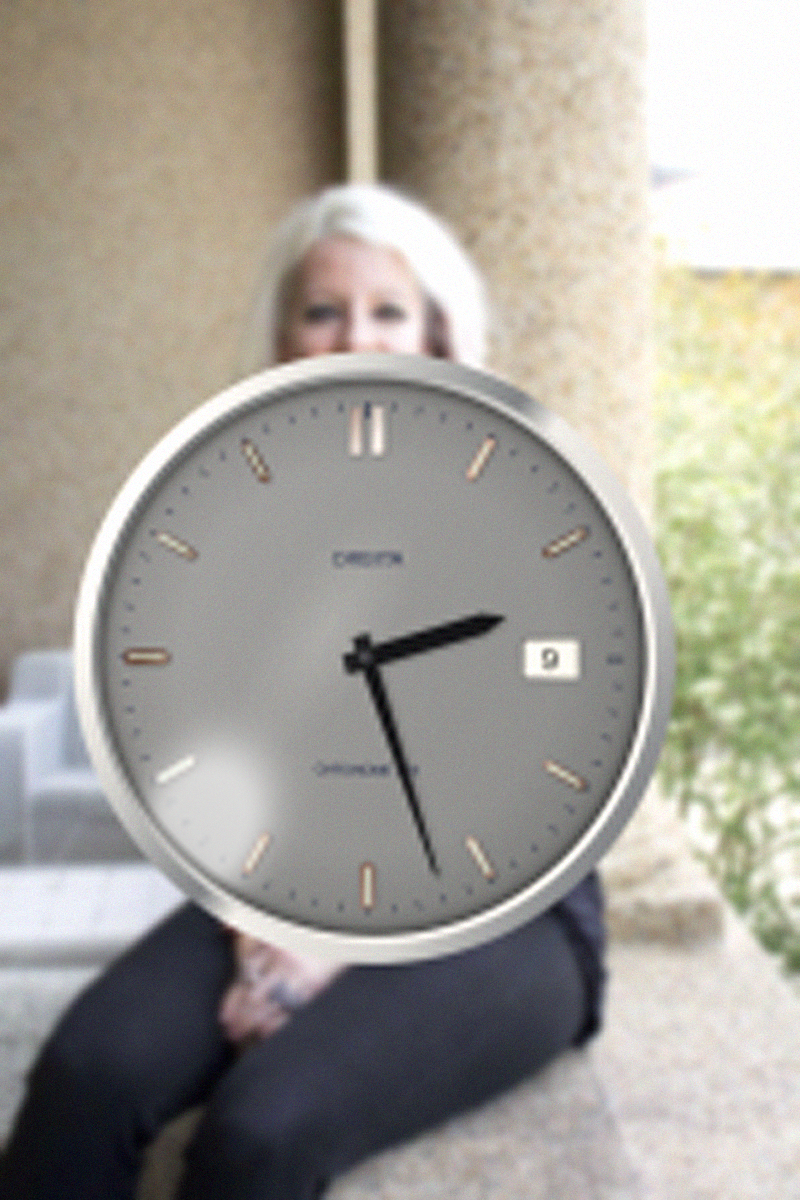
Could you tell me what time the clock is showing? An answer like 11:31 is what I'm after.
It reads 2:27
